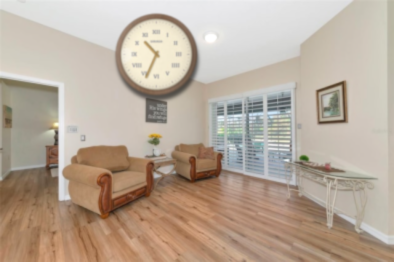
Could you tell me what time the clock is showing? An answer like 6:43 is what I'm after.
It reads 10:34
